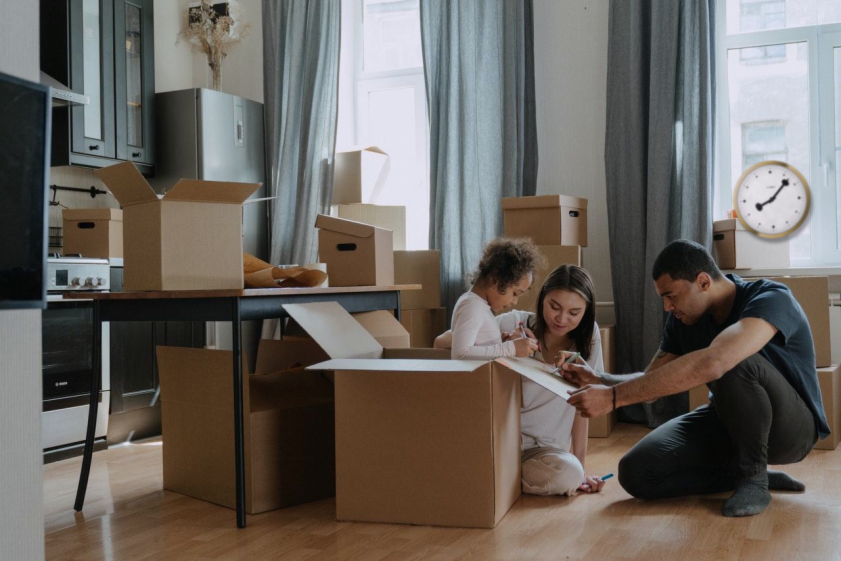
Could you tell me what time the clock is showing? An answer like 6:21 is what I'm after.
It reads 8:07
